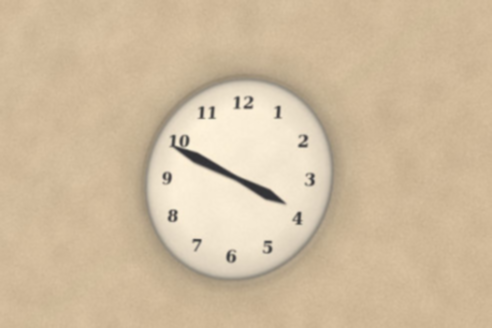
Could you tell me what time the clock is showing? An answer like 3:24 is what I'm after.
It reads 3:49
